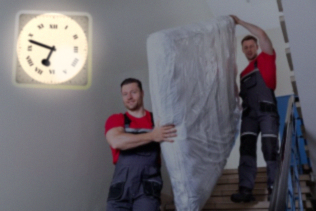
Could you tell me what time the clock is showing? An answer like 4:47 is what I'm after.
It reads 6:48
